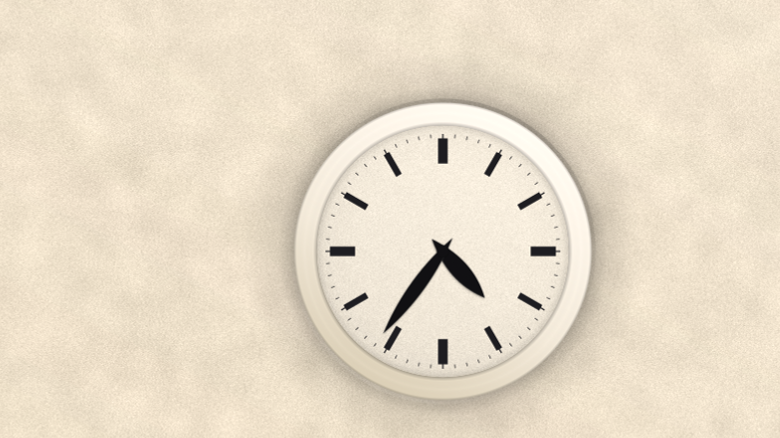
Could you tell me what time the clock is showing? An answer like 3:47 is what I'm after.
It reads 4:36
